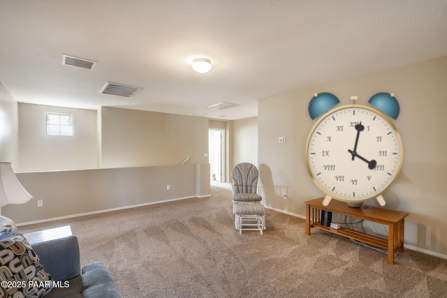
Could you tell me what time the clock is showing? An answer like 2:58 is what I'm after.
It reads 4:02
